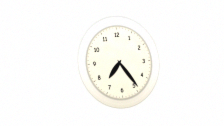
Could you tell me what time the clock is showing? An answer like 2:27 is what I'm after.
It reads 7:24
